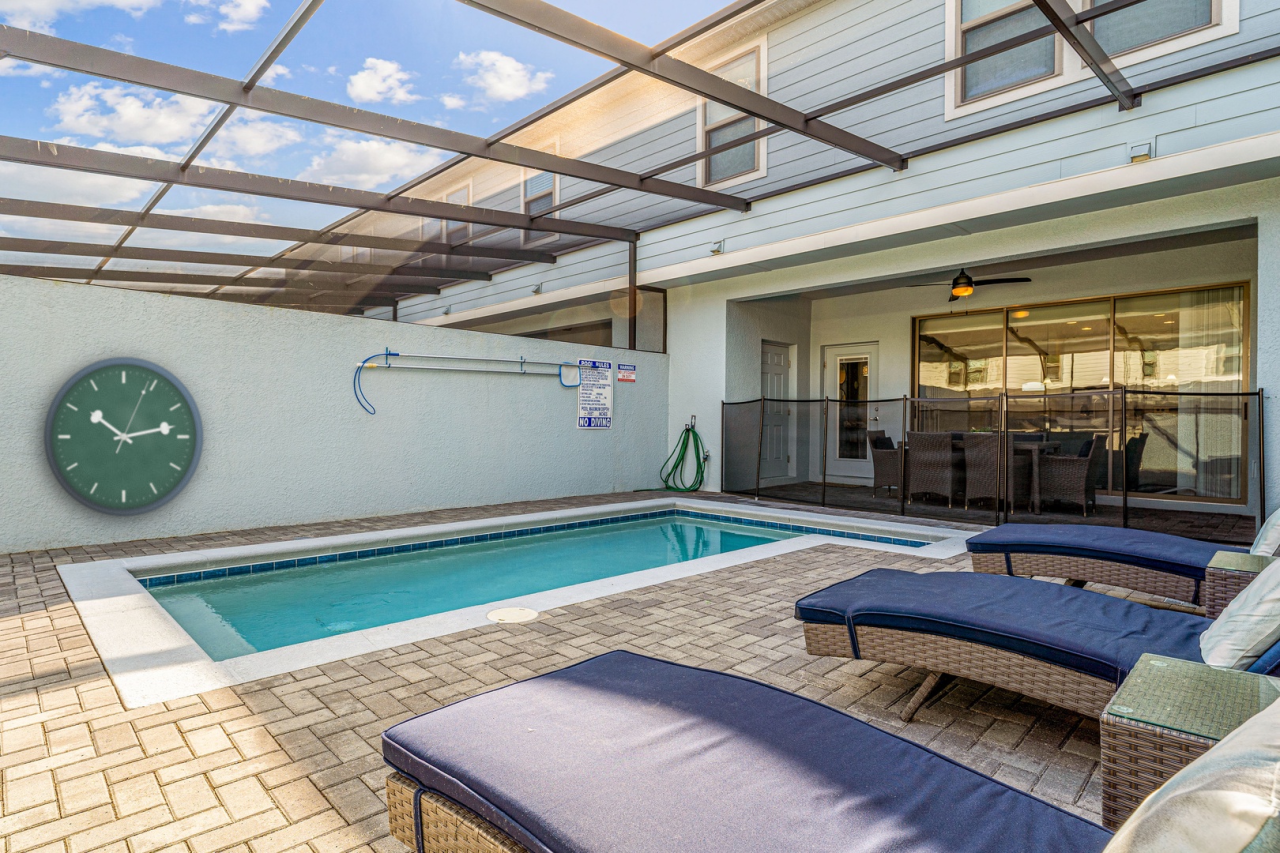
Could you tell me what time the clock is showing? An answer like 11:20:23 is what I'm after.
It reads 10:13:04
